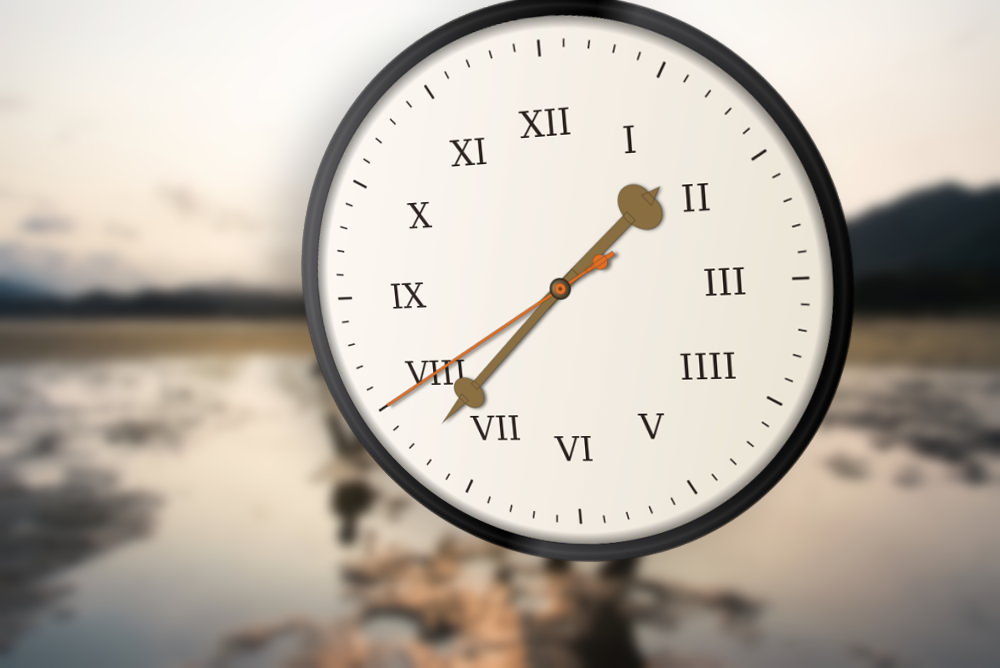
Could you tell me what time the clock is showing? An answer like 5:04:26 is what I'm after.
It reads 1:37:40
